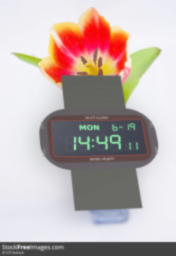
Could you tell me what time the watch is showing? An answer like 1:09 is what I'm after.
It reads 14:49
